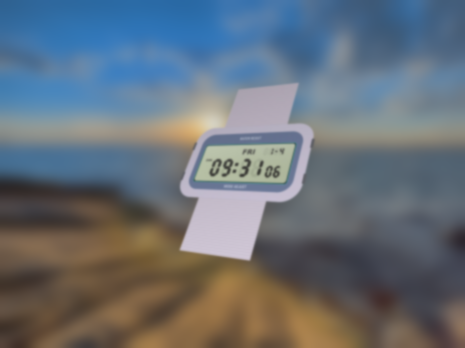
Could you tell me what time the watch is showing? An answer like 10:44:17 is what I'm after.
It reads 9:31:06
